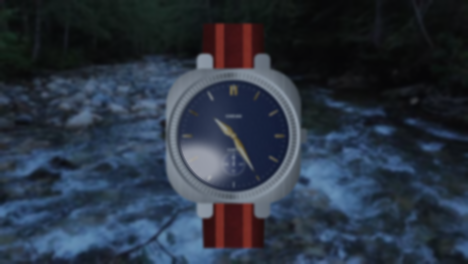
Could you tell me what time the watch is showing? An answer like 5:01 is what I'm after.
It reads 10:25
